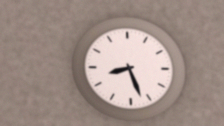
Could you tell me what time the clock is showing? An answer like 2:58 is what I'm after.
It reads 8:27
